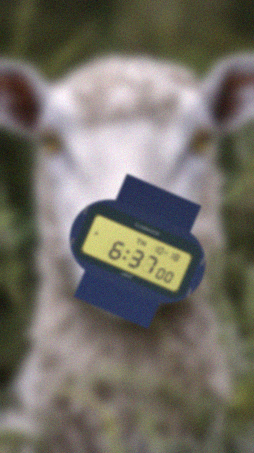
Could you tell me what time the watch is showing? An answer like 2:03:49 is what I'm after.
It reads 6:37:00
